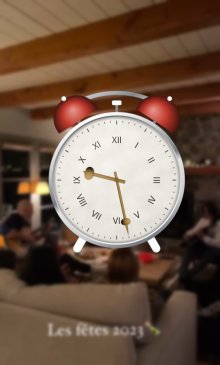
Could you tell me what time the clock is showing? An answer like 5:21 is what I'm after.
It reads 9:28
